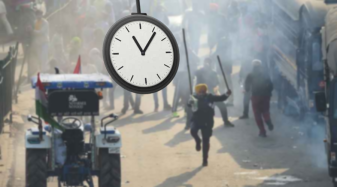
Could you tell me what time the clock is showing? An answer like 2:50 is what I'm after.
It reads 11:06
